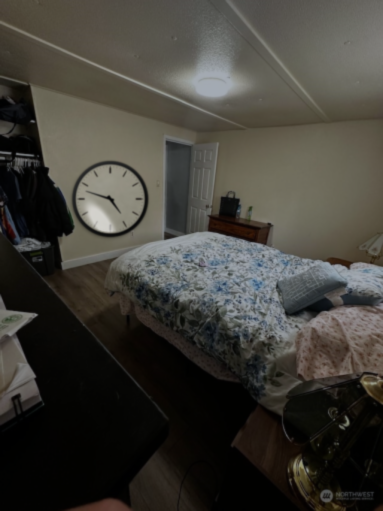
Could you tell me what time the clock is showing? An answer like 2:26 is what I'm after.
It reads 4:48
